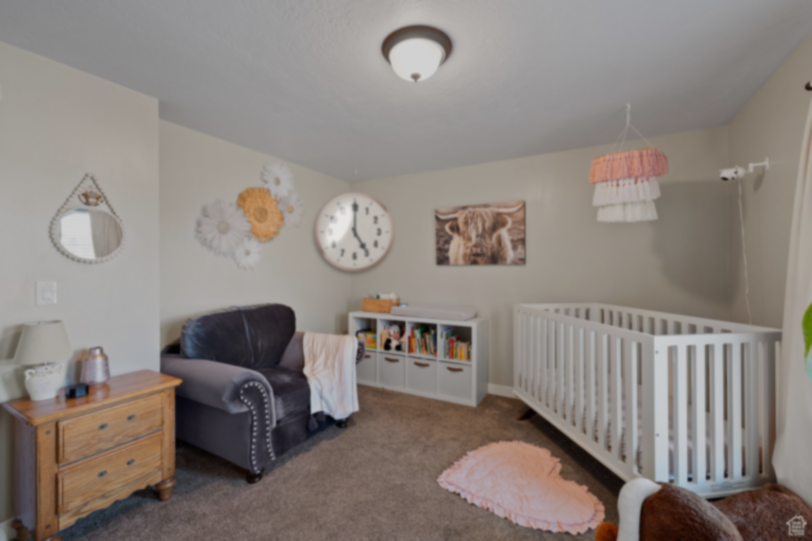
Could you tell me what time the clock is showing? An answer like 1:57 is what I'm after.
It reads 5:00
